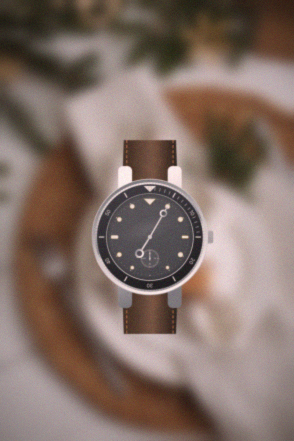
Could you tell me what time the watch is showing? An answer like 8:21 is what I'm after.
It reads 7:05
